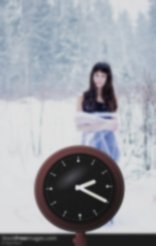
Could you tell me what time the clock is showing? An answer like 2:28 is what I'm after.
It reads 2:20
